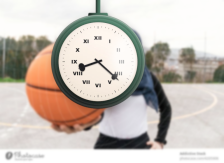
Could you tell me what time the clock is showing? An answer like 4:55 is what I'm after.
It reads 8:22
